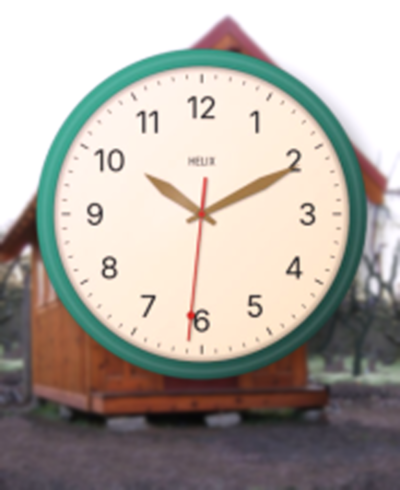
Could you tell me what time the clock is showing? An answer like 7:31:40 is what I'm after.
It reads 10:10:31
